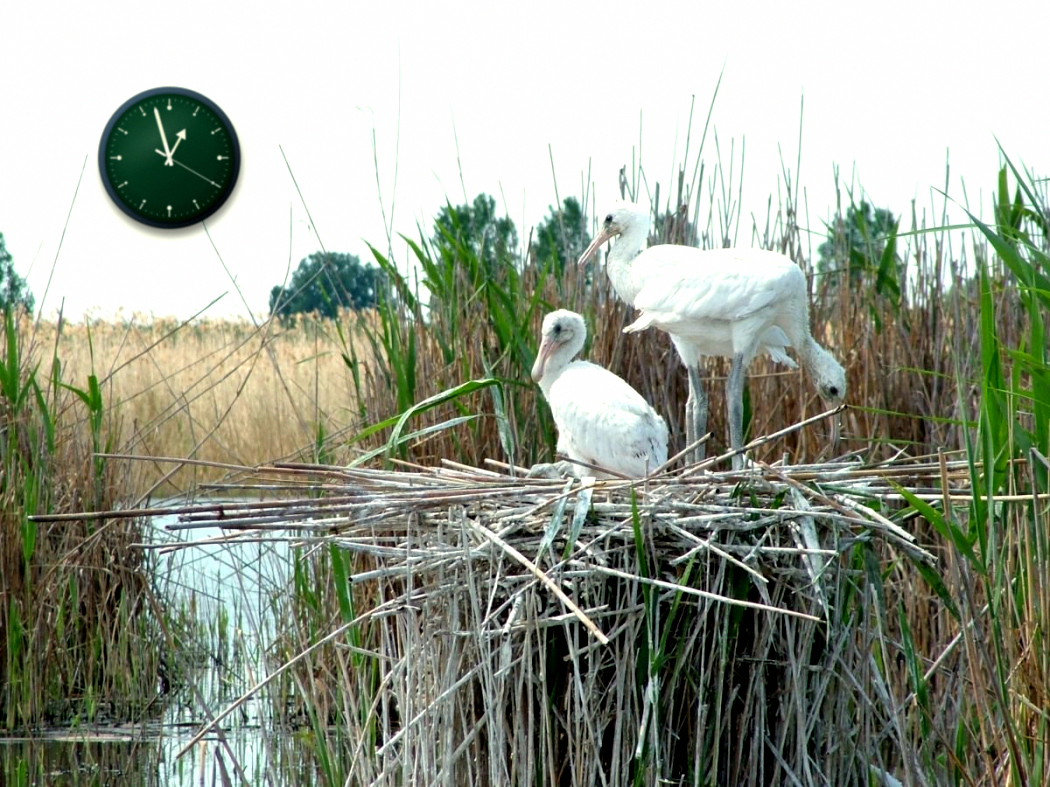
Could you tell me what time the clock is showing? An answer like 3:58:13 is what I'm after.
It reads 12:57:20
